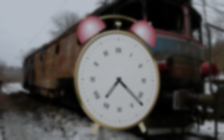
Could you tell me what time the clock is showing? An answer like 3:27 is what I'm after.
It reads 7:22
